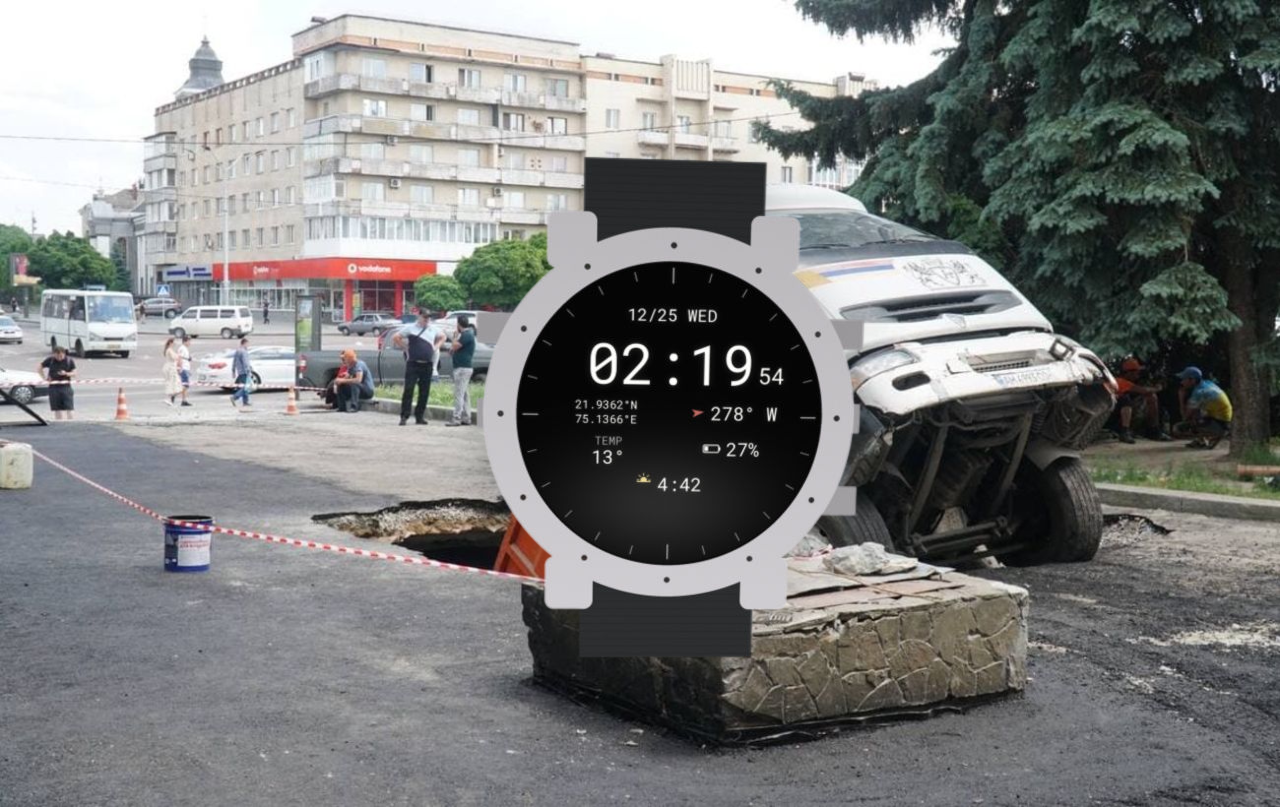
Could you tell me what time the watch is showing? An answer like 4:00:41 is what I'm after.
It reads 2:19:54
